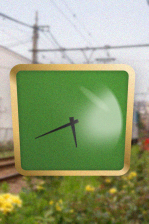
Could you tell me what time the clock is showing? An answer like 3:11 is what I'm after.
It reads 5:41
